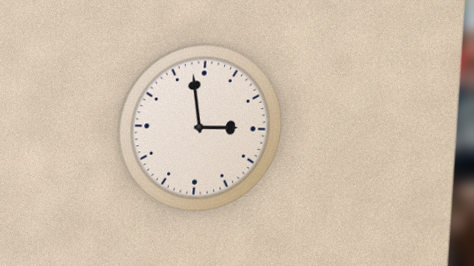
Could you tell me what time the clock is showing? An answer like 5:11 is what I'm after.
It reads 2:58
